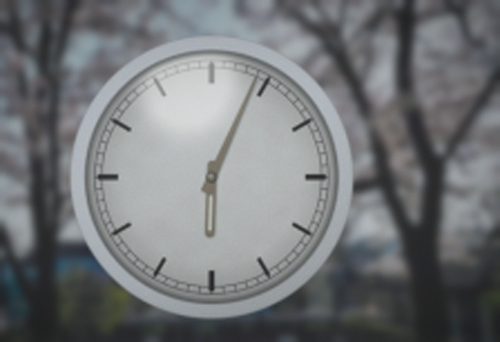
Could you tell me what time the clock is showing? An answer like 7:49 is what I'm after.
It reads 6:04
